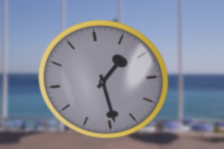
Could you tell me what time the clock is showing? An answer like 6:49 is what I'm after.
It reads 1:29
